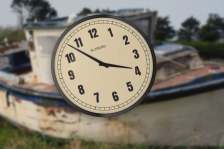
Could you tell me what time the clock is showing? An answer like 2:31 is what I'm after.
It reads 3:53
